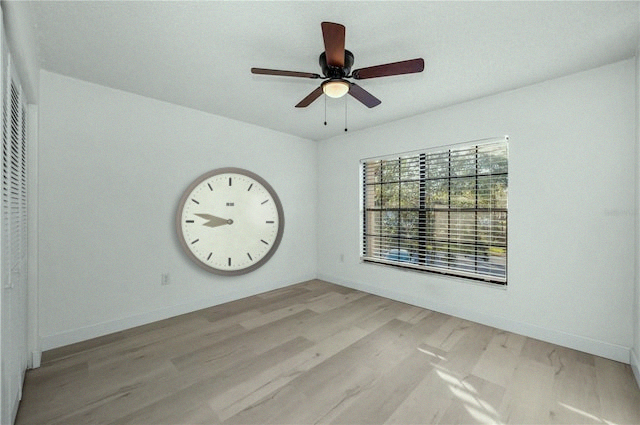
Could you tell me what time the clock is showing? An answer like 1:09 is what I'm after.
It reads 8:47
